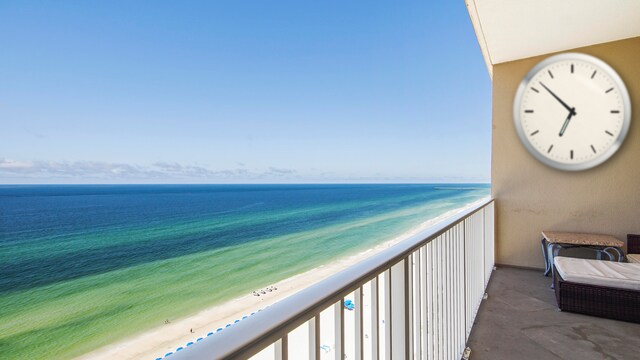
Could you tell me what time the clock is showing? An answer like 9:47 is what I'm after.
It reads 6:52
